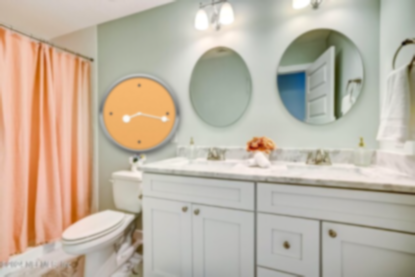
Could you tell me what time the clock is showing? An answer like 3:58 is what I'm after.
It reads 8:17
